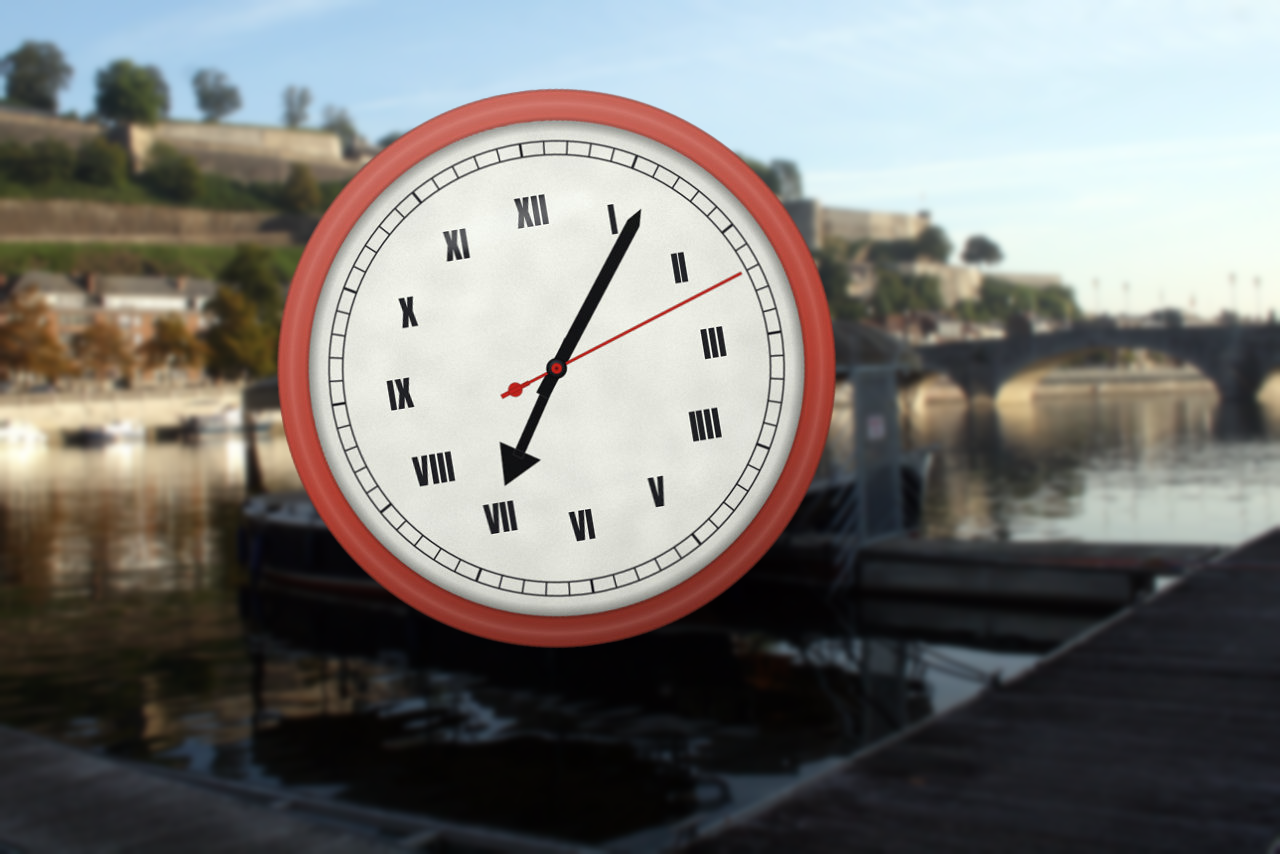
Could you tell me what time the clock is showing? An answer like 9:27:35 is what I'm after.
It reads 7:06:12
